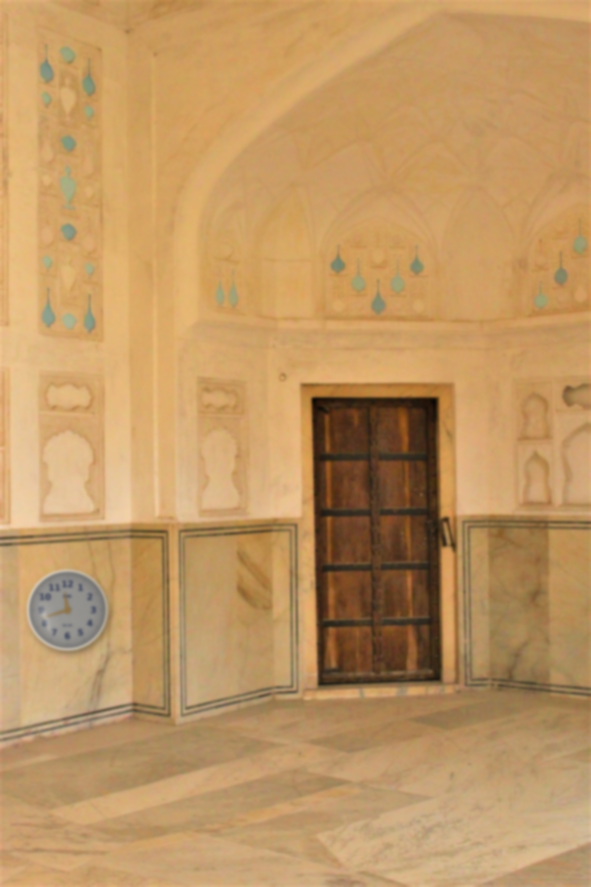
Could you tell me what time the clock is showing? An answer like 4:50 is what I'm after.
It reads 11:42
